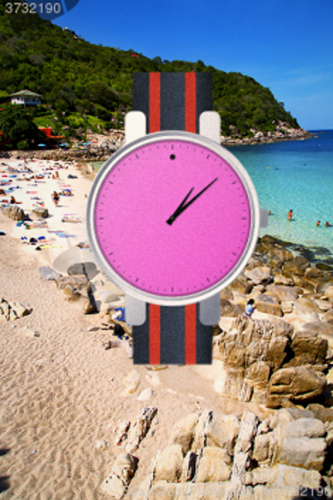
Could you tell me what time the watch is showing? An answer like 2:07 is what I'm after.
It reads 1:08
